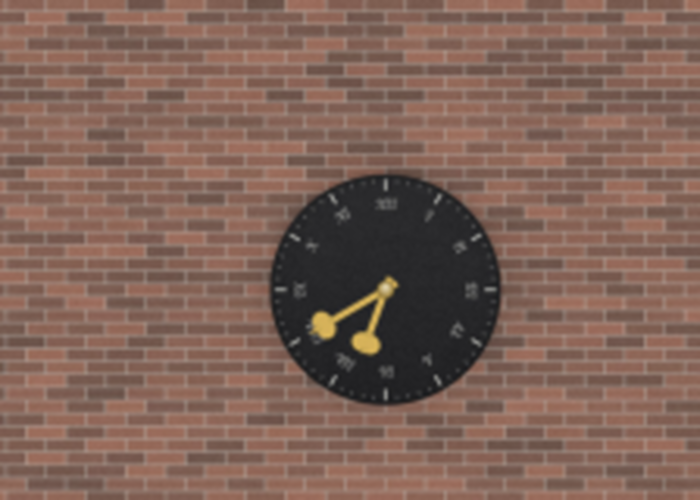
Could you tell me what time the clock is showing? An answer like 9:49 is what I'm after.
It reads 6:40
